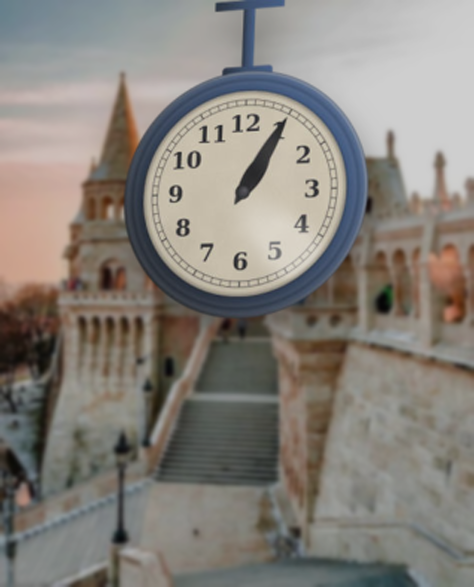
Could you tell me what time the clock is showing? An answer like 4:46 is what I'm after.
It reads 1:05
